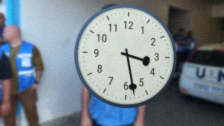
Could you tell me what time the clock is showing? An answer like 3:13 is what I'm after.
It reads 3:28
